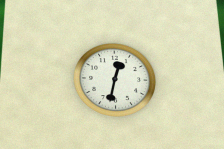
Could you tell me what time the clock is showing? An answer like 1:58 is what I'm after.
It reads 12:32
